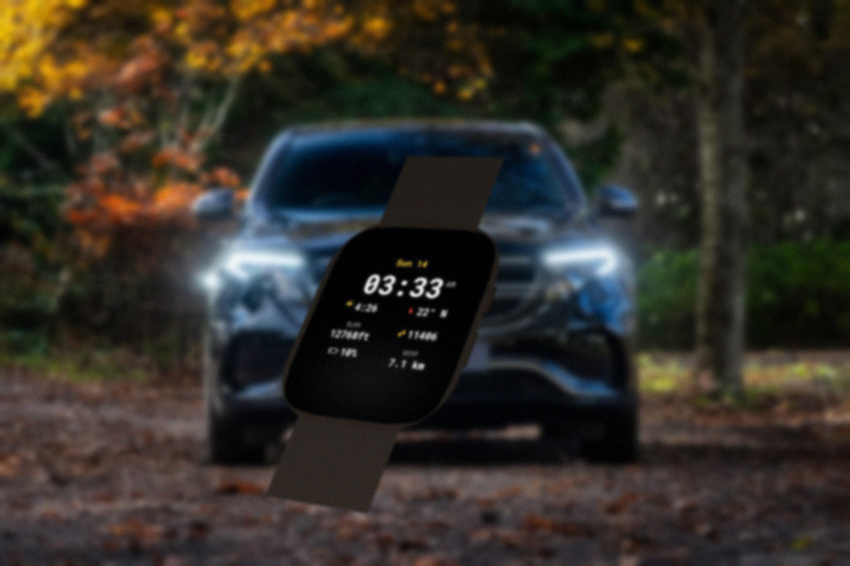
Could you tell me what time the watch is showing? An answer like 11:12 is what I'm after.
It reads 3:33
